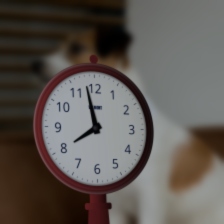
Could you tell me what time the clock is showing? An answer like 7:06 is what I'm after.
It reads 7:58
